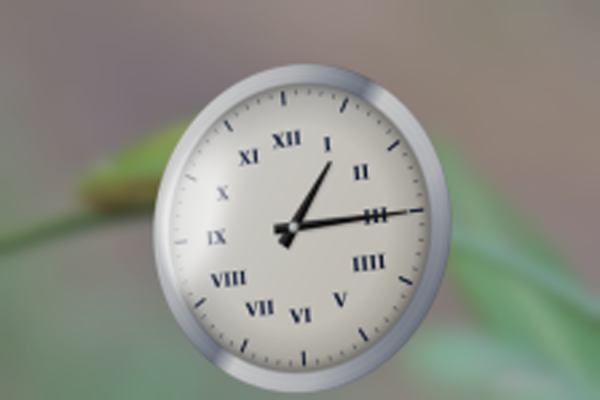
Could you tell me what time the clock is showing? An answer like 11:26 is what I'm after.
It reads 1:15
